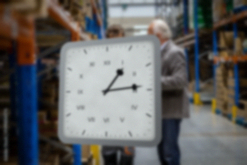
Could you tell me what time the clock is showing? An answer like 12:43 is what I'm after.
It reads 1:14
